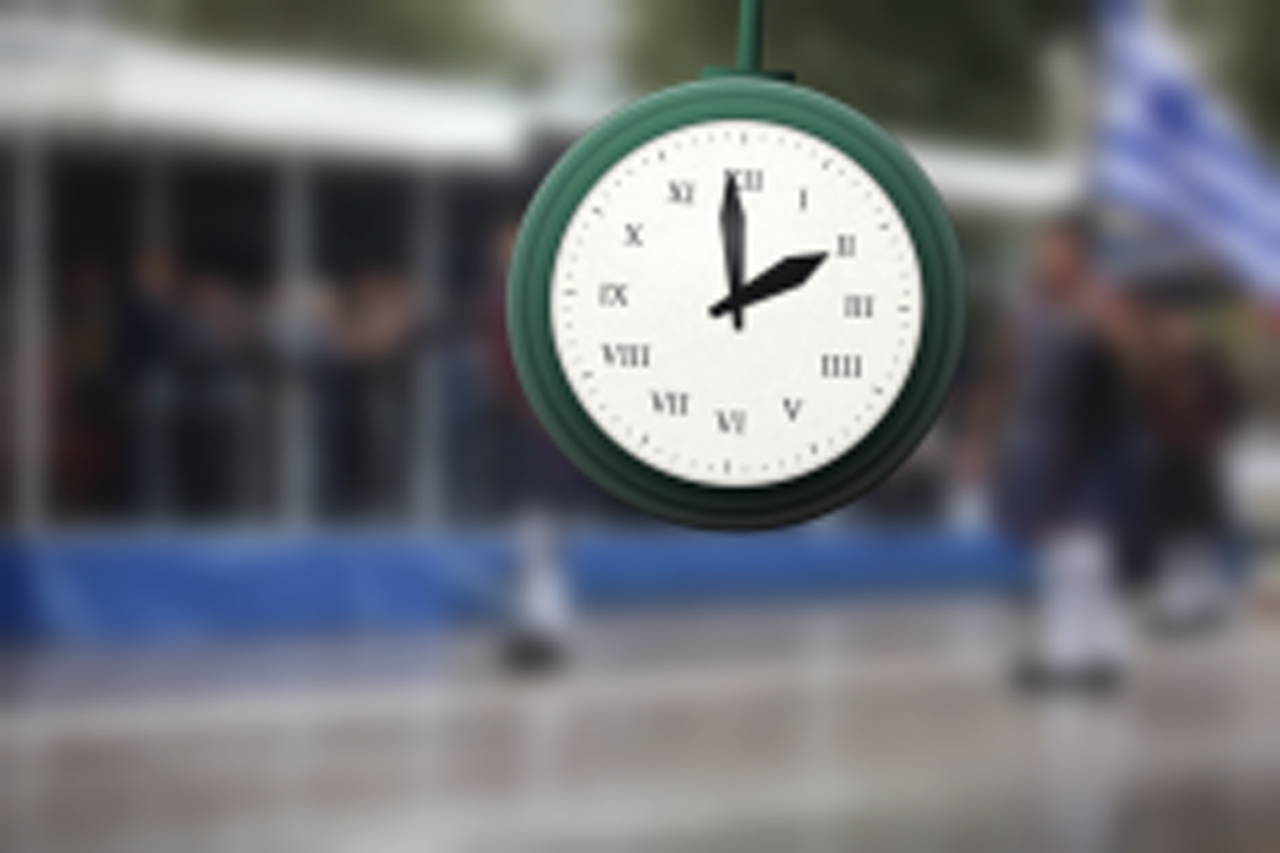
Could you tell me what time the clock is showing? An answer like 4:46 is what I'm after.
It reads 1:59
